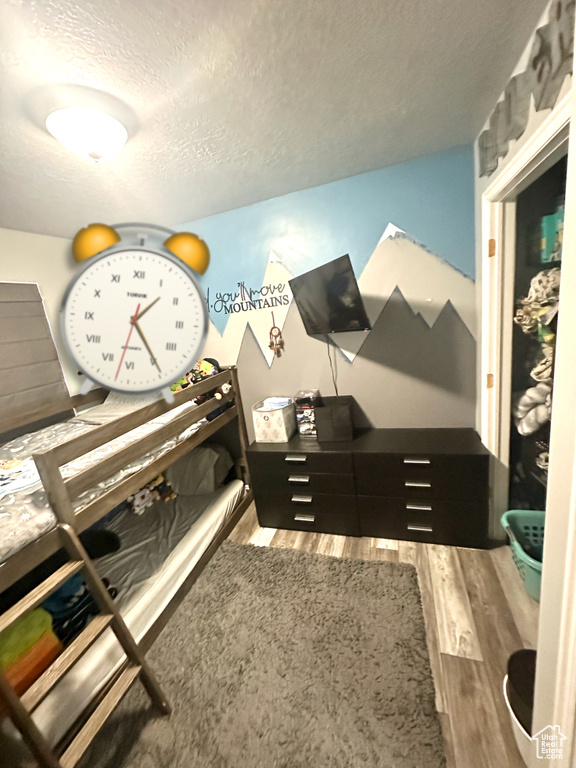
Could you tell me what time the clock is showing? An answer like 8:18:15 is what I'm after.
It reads 1:24:32
